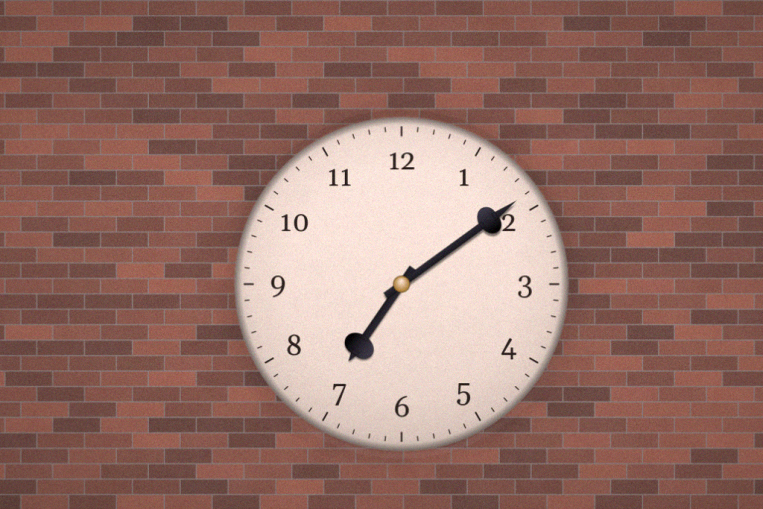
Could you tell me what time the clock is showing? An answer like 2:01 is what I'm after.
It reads 7:09
